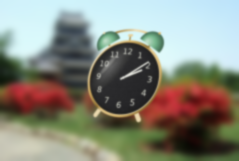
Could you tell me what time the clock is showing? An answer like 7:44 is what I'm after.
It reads 2:09
